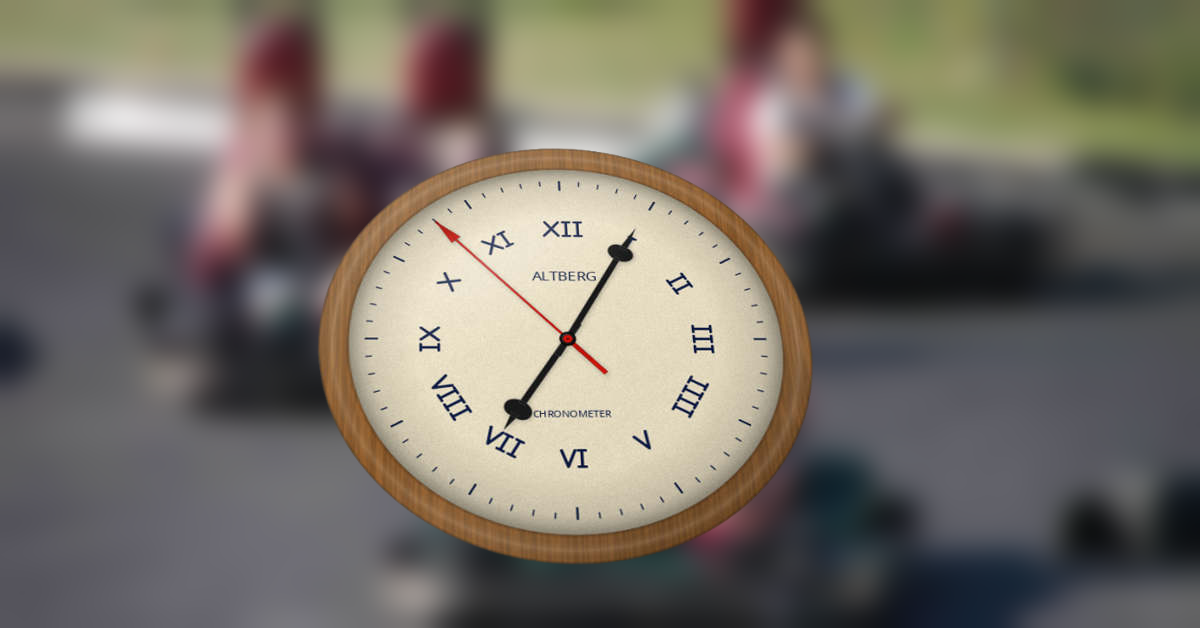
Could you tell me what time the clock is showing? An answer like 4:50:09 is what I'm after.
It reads 7:04:53
